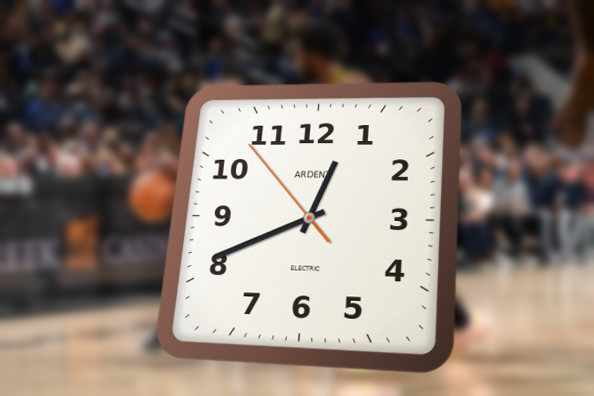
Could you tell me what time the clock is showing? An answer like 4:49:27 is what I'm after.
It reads 12:40:53
